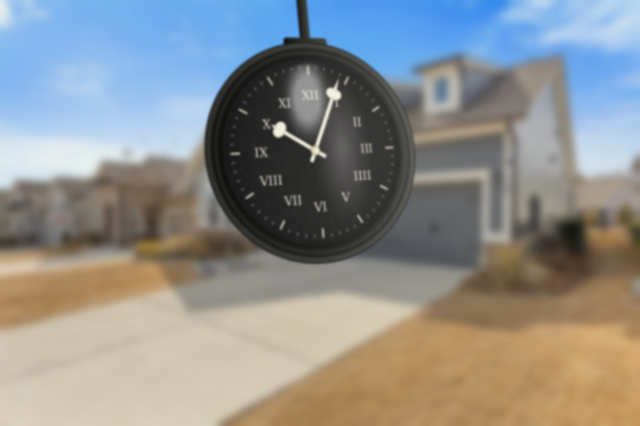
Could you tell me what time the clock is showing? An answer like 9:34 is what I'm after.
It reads 10:04
